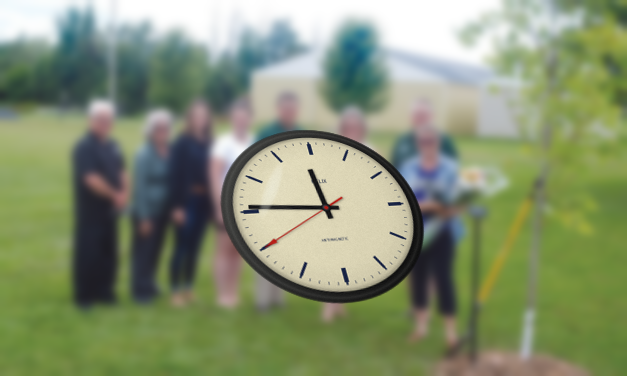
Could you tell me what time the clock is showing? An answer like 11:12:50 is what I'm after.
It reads 11:45:40
